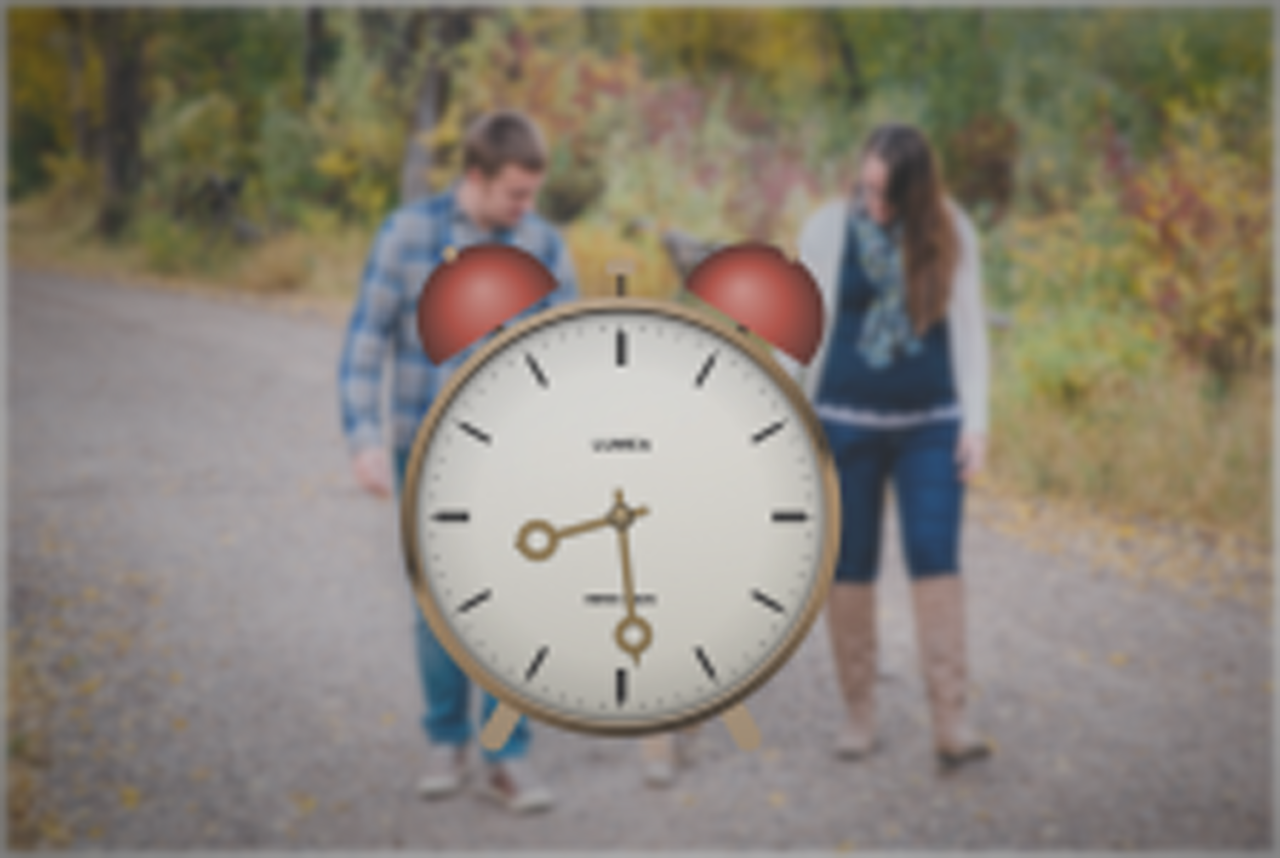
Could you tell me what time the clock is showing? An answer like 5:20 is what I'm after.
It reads 8:29
